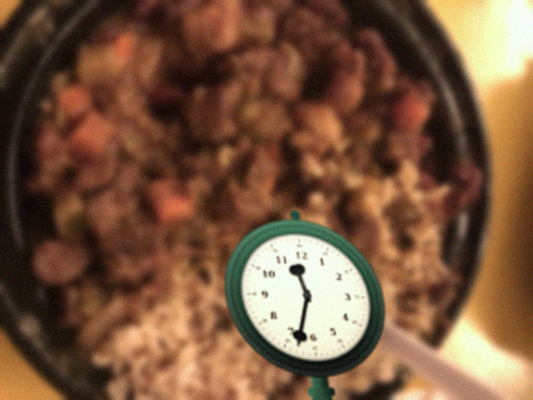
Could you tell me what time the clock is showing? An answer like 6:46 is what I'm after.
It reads 11:33
